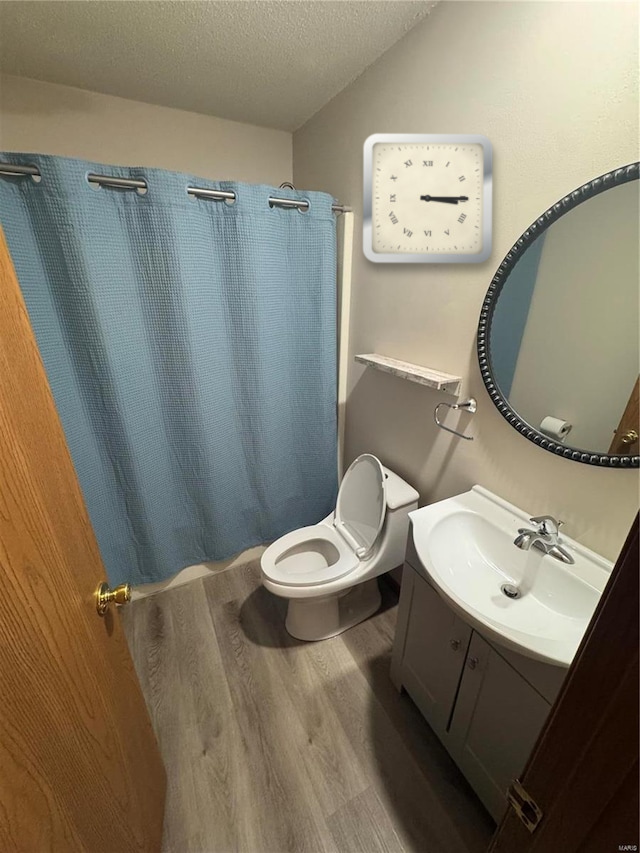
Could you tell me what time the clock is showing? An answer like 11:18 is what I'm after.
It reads 3:15
